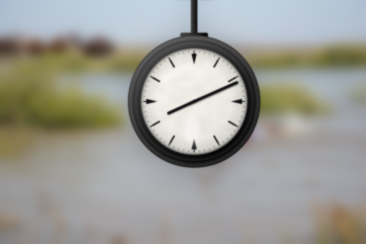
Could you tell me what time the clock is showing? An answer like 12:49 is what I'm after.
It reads 8:11
